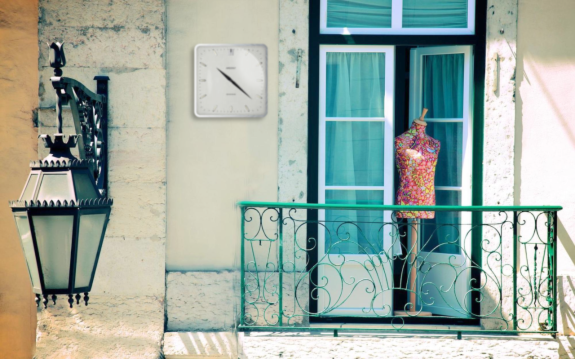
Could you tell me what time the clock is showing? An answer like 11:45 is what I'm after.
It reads 10:22
